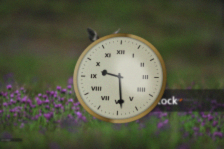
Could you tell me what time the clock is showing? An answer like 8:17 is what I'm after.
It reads 9:29
